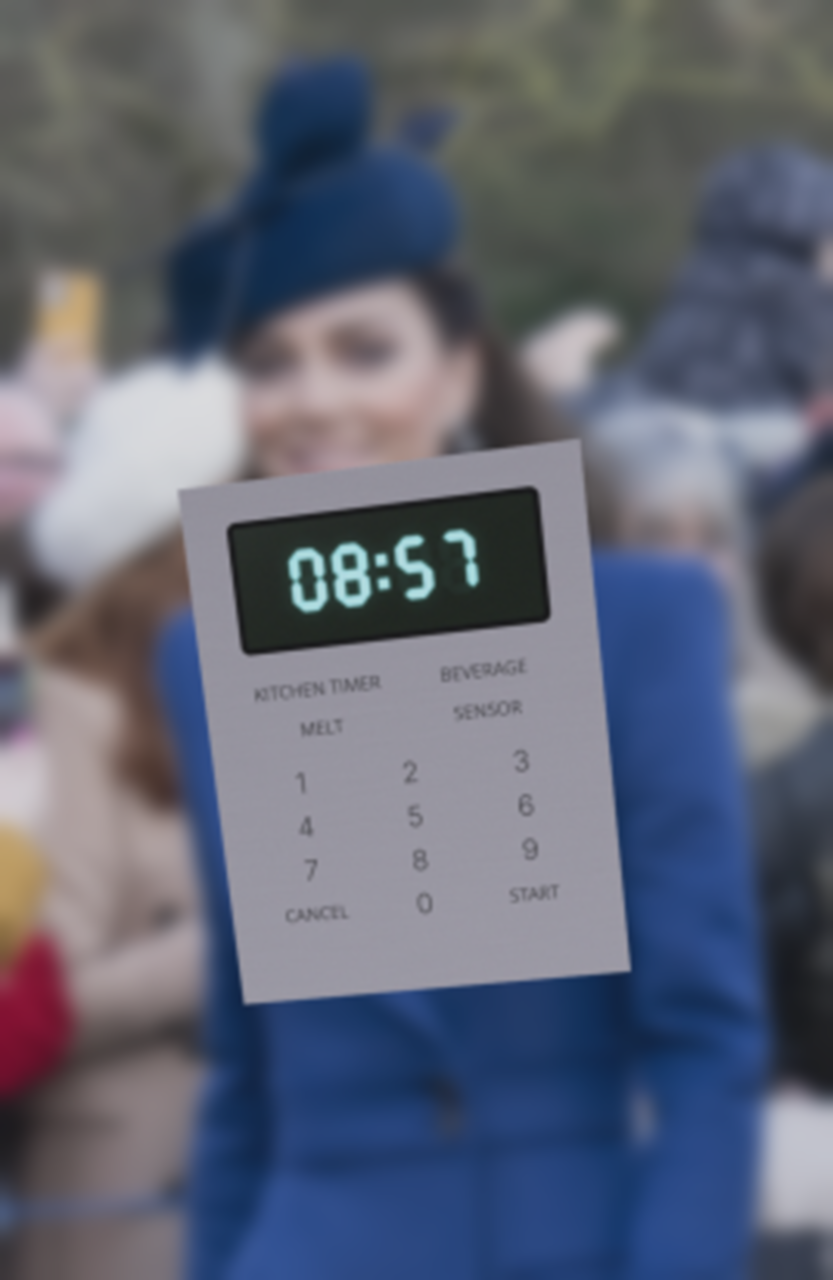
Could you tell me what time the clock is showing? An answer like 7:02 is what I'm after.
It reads 8:57
